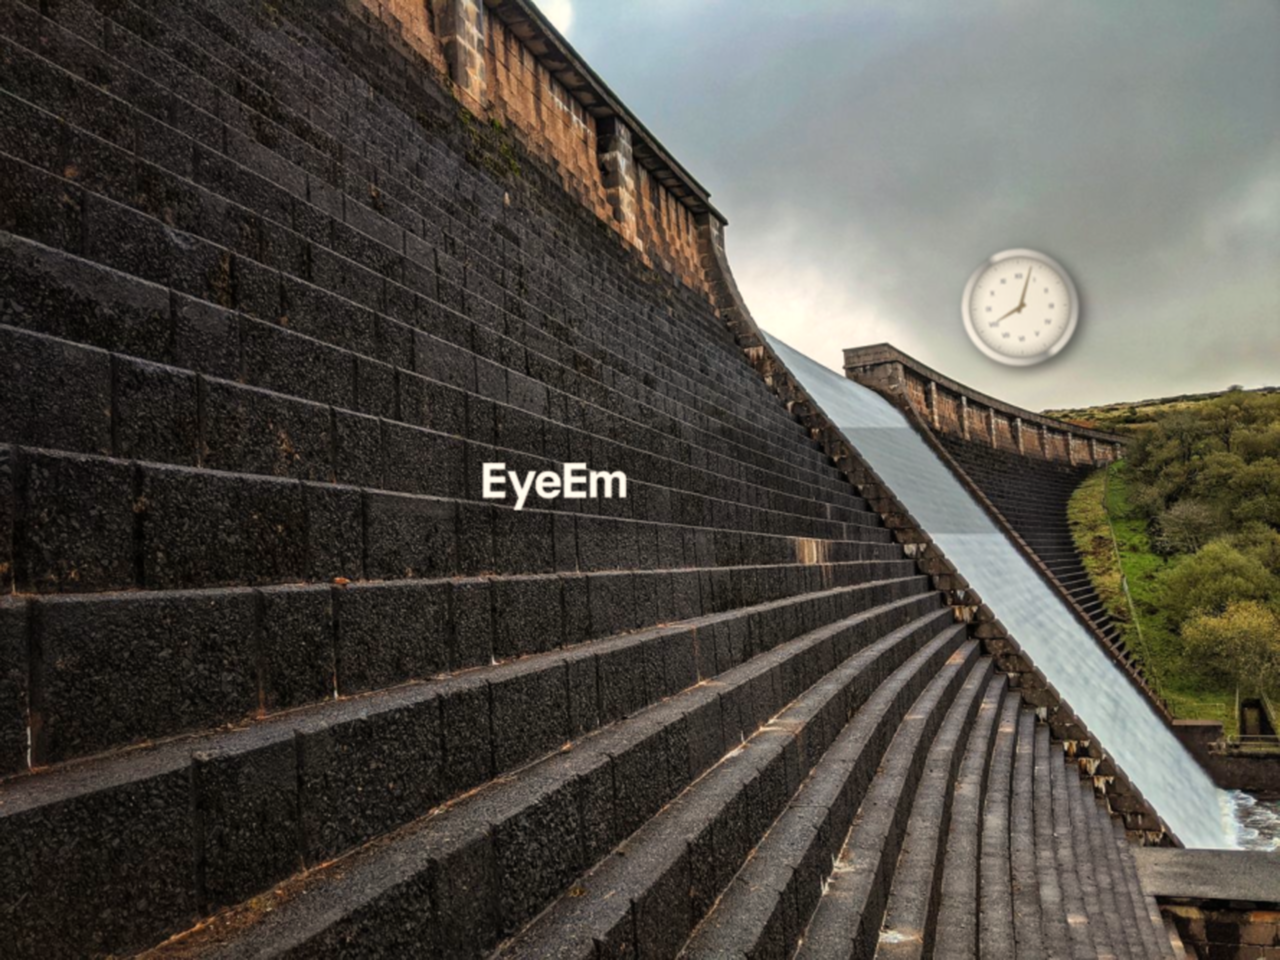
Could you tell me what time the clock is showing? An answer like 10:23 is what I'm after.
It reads 8:03
